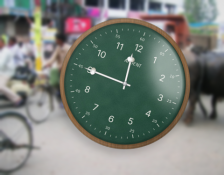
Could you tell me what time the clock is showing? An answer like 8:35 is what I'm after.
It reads 11:45
